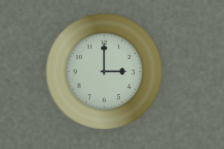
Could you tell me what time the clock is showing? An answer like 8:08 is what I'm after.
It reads 3:00
